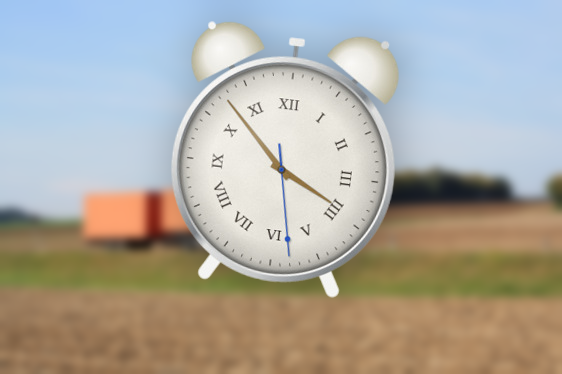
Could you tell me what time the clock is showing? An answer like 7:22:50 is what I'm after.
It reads 3:52:28
